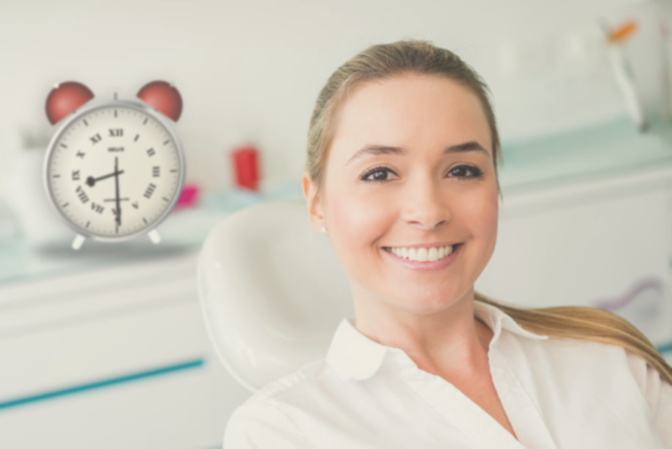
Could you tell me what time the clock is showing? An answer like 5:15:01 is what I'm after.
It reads 8:29:30
